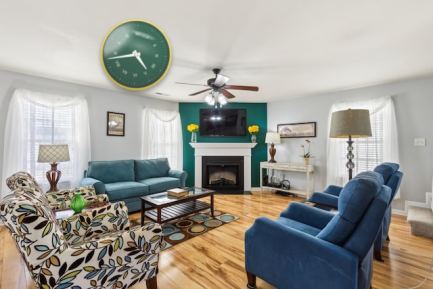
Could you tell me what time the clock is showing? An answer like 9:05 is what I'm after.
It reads 4:43
